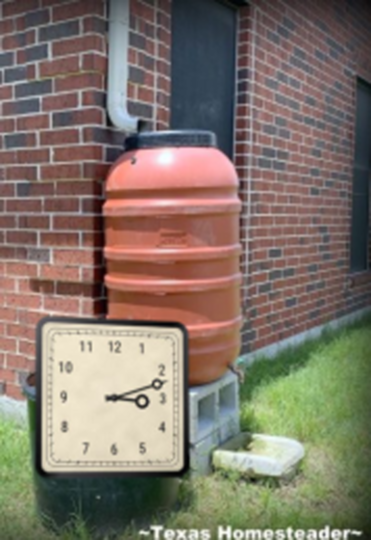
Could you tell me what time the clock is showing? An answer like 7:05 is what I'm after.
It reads 3:12
